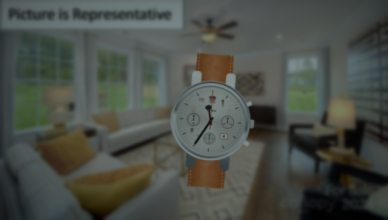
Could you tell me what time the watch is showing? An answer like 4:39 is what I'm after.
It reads 11:35
